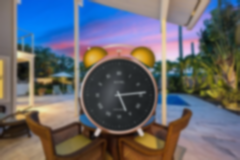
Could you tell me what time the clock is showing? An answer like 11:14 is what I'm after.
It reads 5:14
